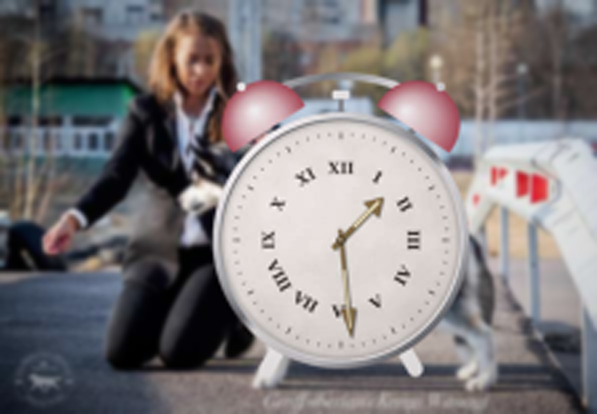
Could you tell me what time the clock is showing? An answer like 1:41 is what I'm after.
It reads 1:29
